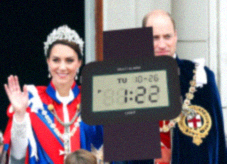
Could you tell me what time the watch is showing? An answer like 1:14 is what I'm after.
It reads 1:22
